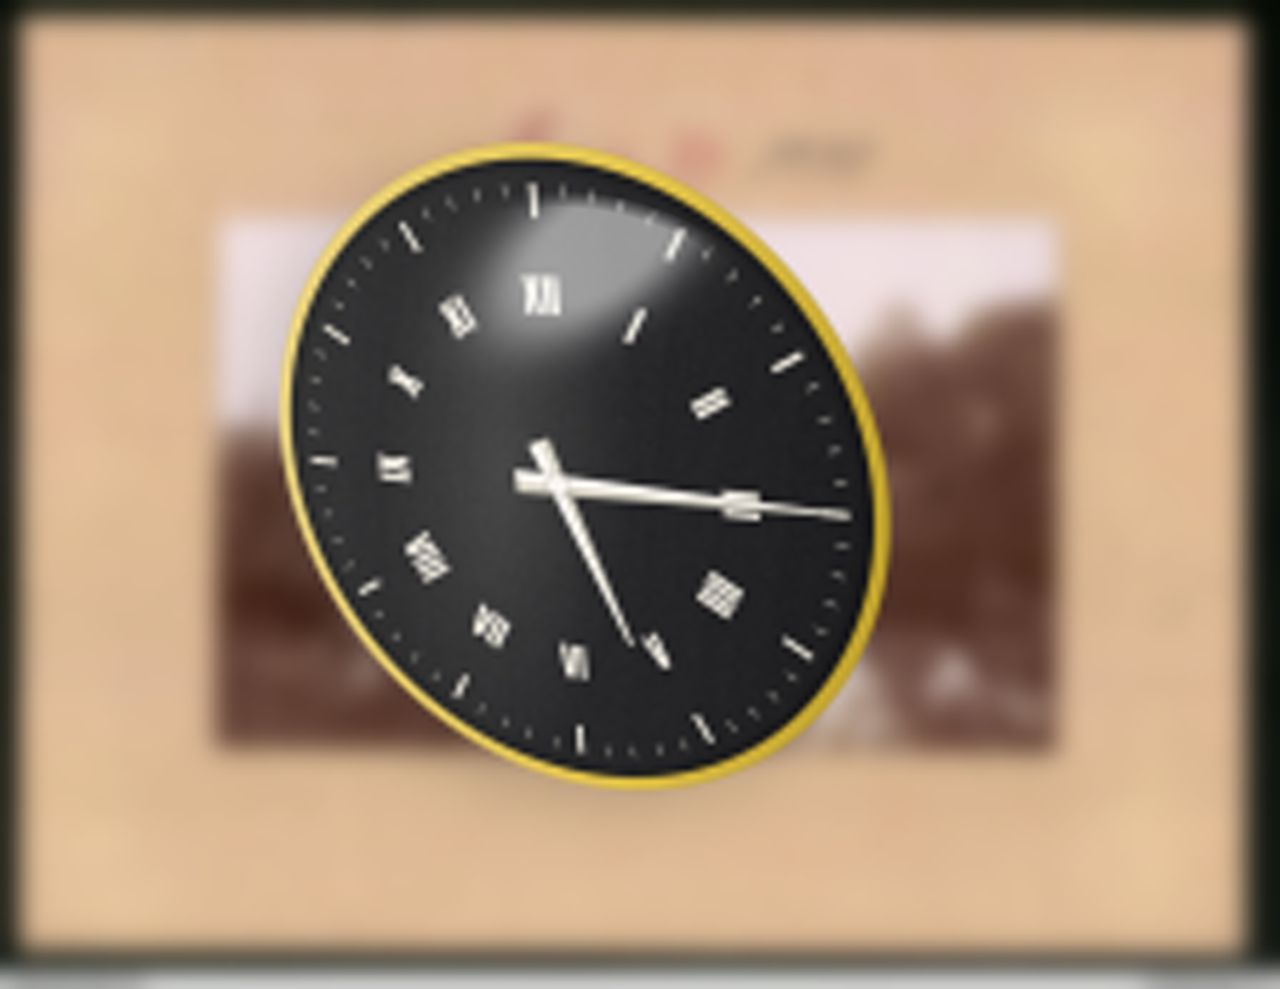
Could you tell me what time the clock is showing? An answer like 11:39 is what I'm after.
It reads 5:15
